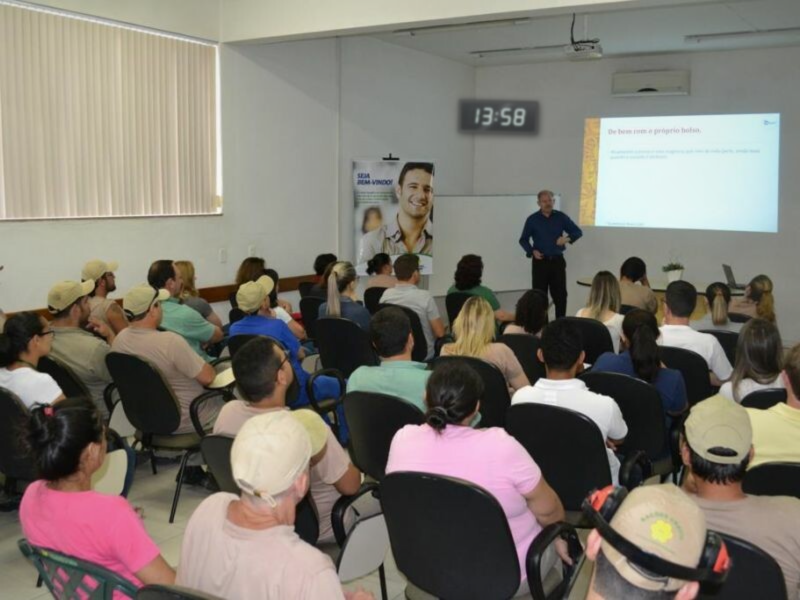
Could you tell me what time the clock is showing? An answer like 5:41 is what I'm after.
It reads 13:58
